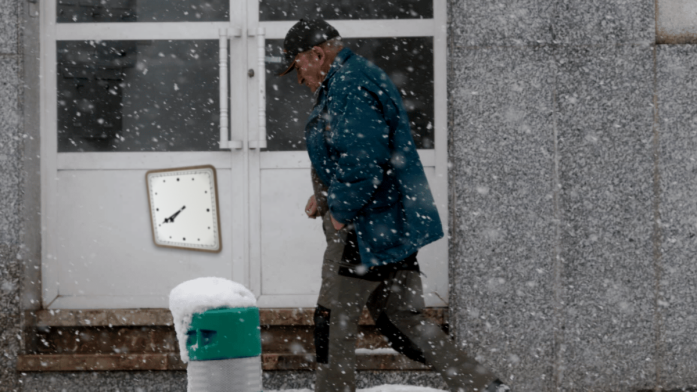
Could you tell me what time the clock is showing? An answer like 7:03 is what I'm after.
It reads 7:40
